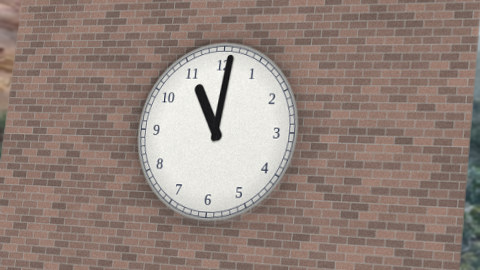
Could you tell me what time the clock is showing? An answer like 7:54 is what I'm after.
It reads 11:01
